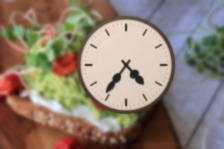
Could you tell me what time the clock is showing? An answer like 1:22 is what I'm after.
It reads 4:36
